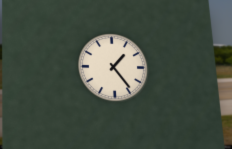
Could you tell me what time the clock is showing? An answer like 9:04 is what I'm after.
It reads 1:24
